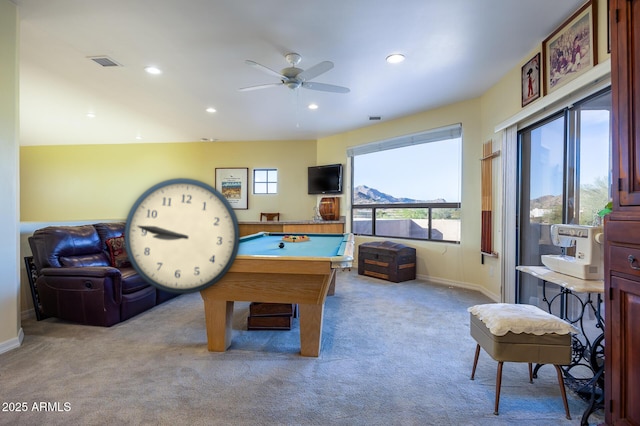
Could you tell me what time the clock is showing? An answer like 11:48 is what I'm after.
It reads 8:46
